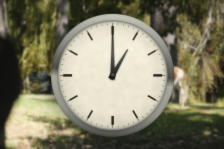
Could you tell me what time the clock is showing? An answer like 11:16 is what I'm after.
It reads 1:00
